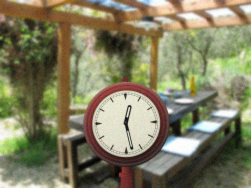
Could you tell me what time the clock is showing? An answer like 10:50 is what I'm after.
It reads 12:28
